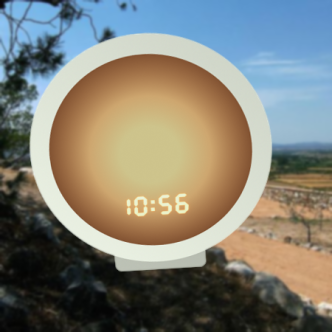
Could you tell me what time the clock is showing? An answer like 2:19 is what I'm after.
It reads 10:56
